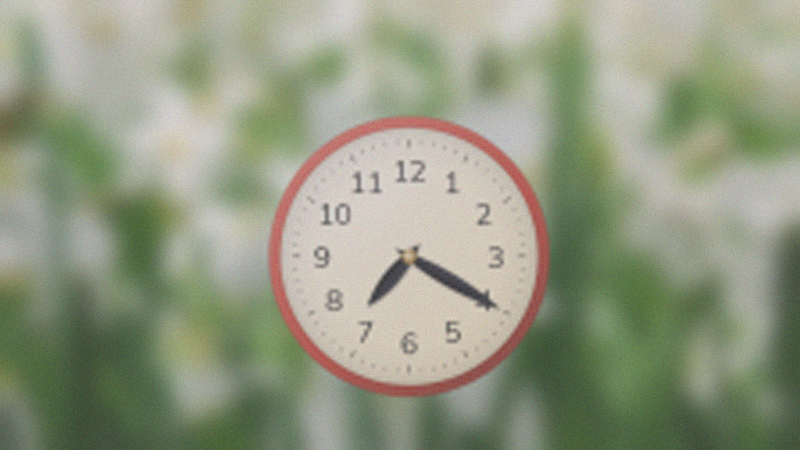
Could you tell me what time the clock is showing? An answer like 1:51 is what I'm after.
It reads 7:20
